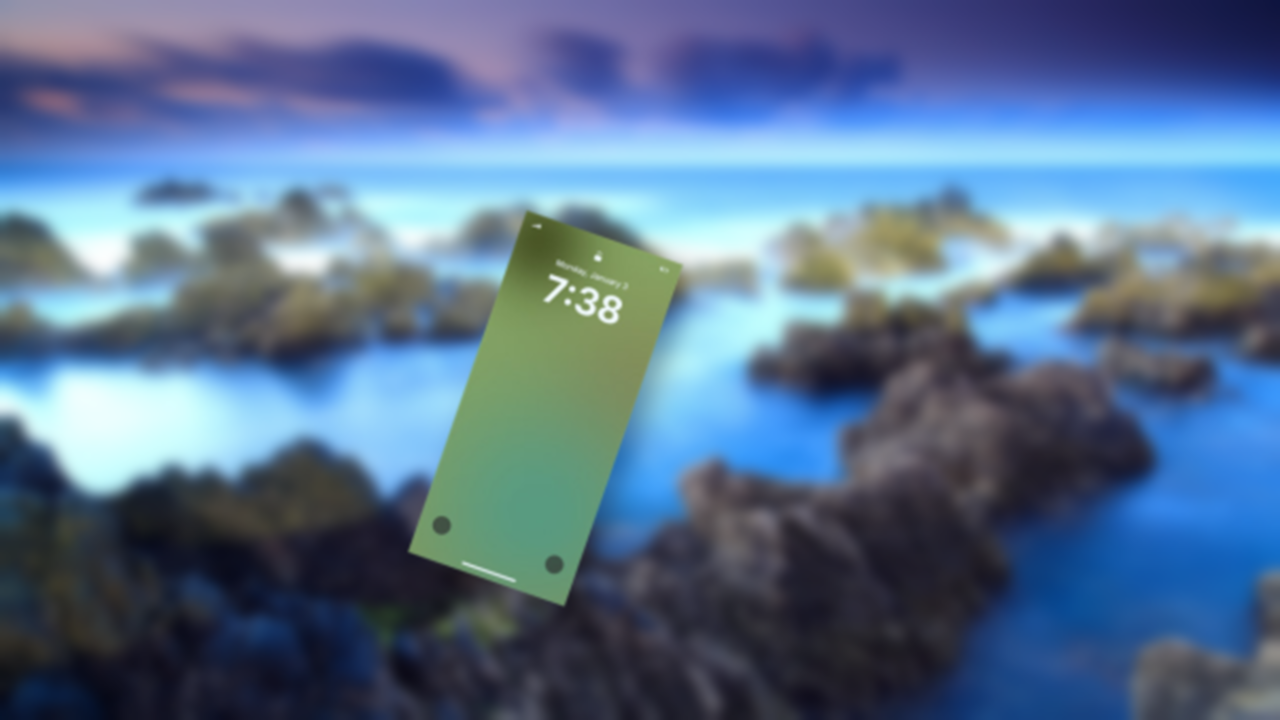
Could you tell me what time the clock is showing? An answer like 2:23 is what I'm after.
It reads 7:38
